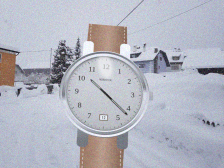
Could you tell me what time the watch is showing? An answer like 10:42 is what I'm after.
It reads 10:22
